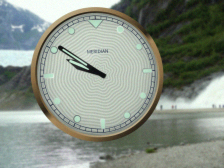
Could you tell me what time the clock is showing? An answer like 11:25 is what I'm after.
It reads 9:51
